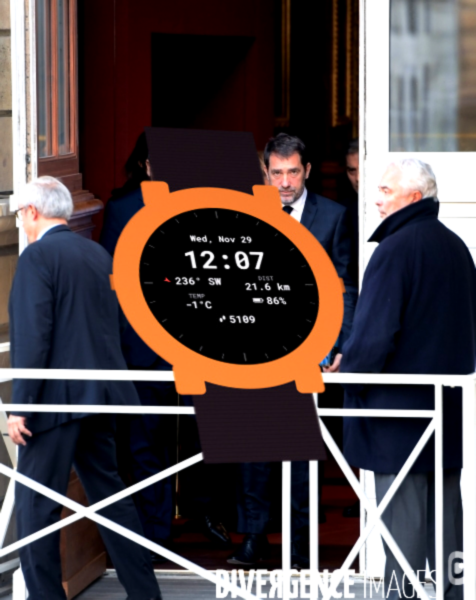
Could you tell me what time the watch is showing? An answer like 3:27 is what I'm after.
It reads 12:07
